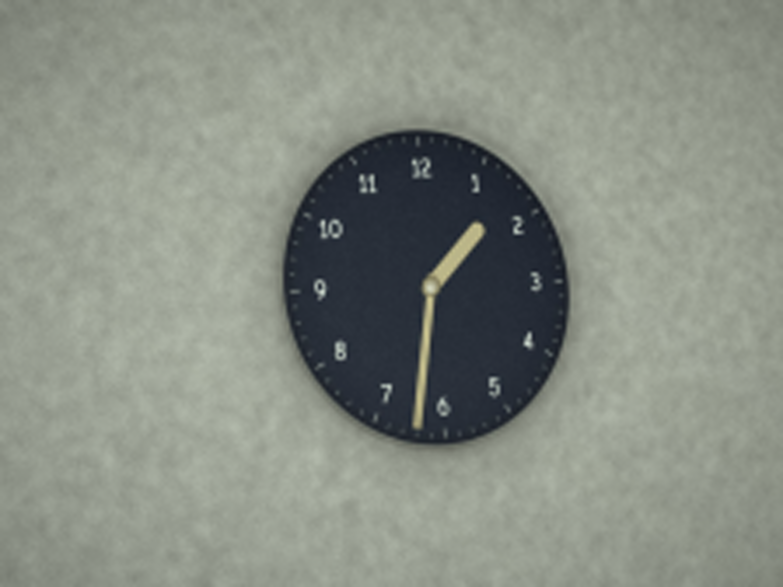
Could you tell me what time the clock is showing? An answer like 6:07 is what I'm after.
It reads 1:32
